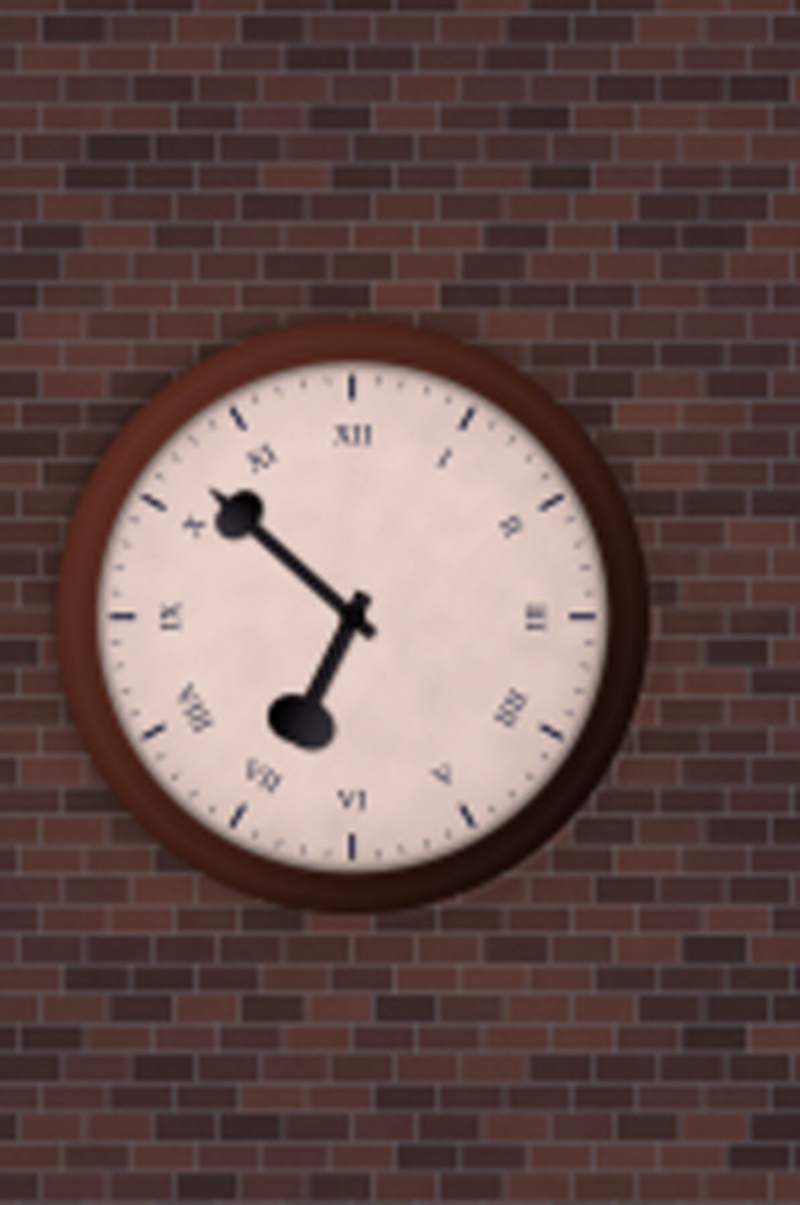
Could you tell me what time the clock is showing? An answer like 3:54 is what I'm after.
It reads 6:52
